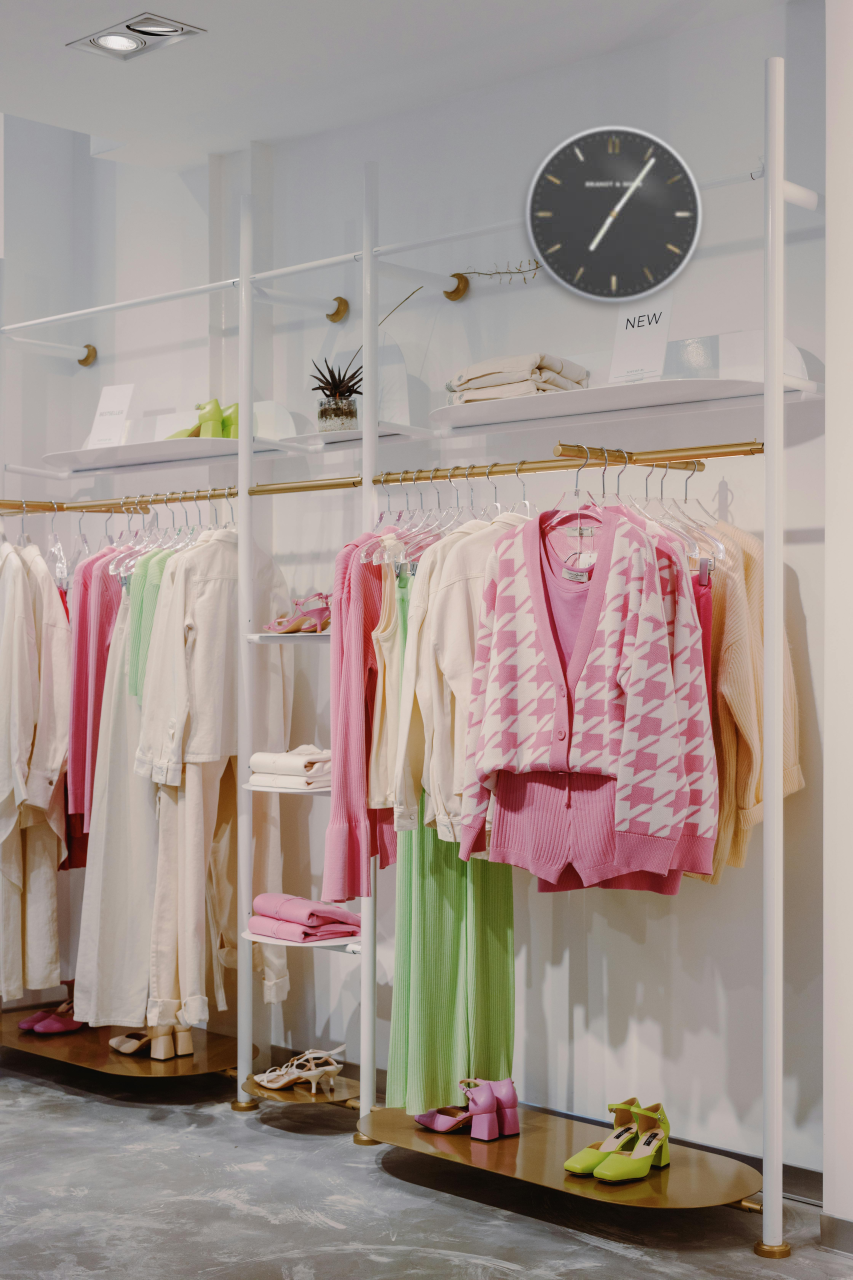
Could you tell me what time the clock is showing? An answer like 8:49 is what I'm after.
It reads 7:06
